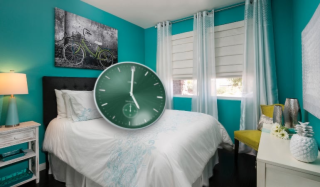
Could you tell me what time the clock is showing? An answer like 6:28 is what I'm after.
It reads 5:00
